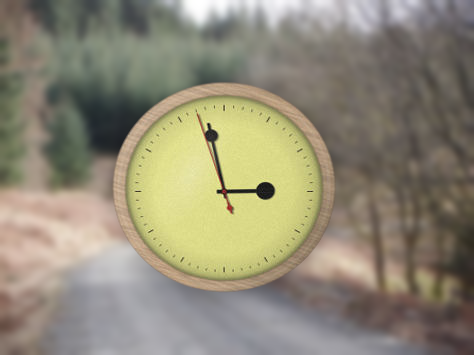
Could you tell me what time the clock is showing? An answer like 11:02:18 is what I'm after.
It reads 2:57:57
